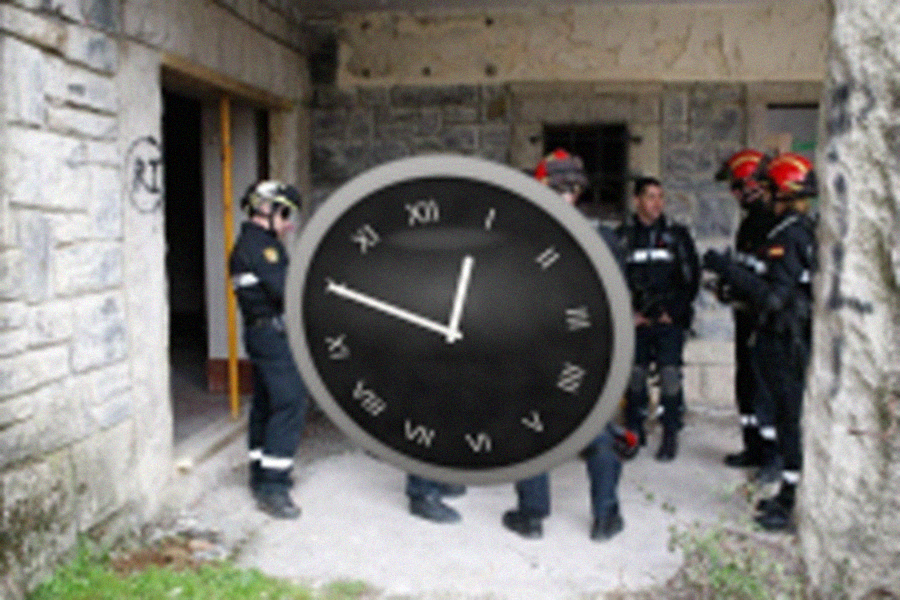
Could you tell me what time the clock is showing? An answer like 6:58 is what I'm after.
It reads 12:50
